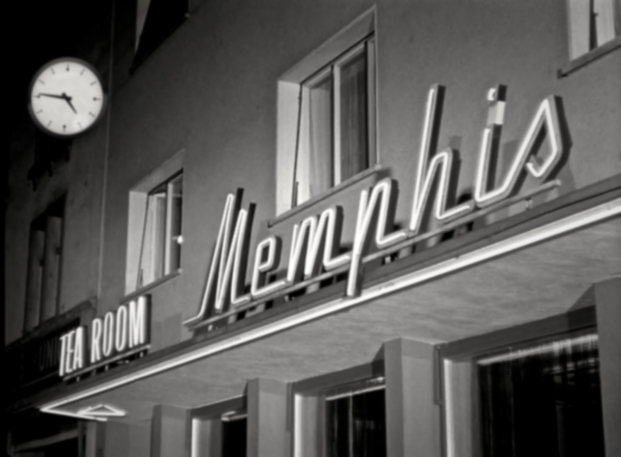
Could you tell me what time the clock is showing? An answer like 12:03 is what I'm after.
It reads 4:46
